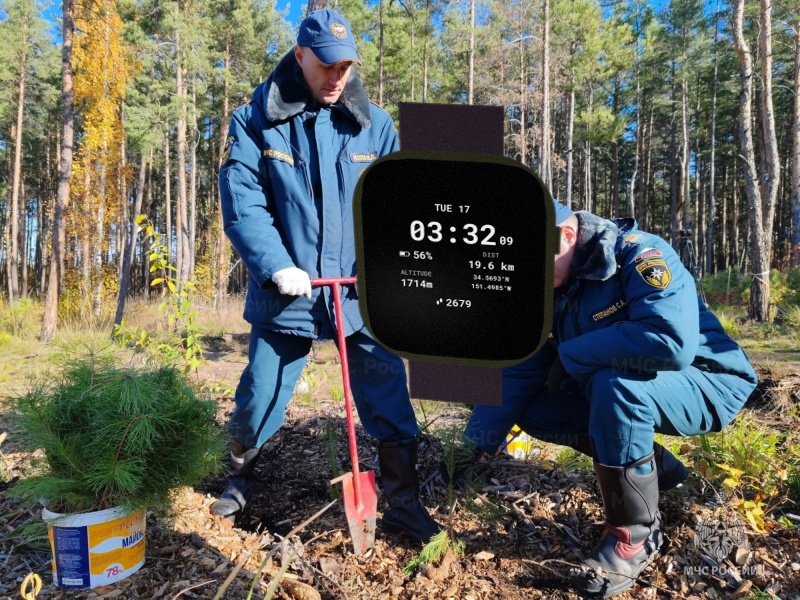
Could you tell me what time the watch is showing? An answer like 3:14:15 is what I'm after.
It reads 3:32:09
